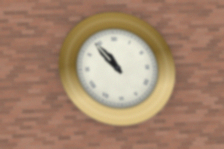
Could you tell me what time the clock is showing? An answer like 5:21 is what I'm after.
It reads 10:54
